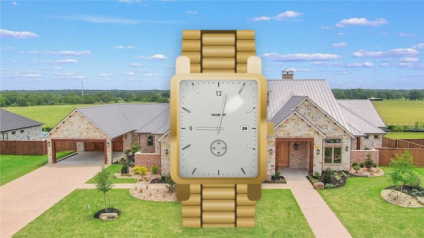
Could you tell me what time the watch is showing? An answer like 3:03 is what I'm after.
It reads 9:02
